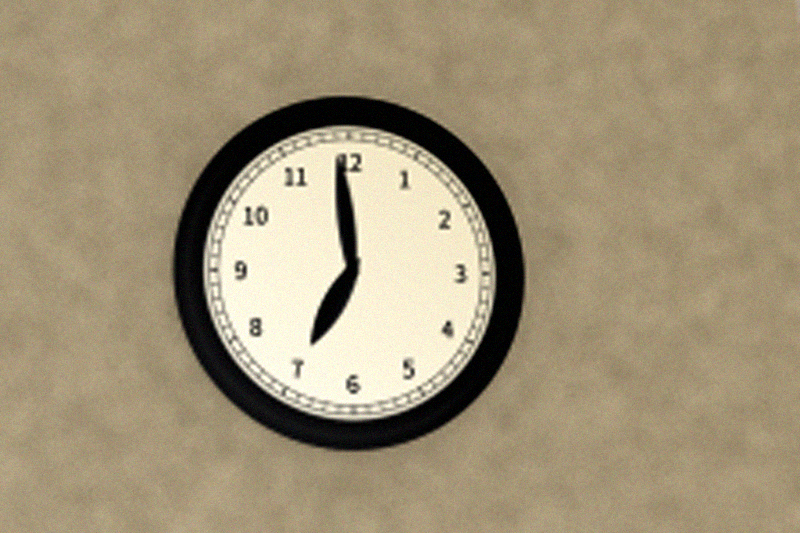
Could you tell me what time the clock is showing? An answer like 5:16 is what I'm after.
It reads 6:59
